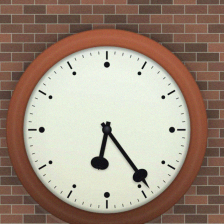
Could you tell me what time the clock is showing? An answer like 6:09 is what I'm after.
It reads 6:24
